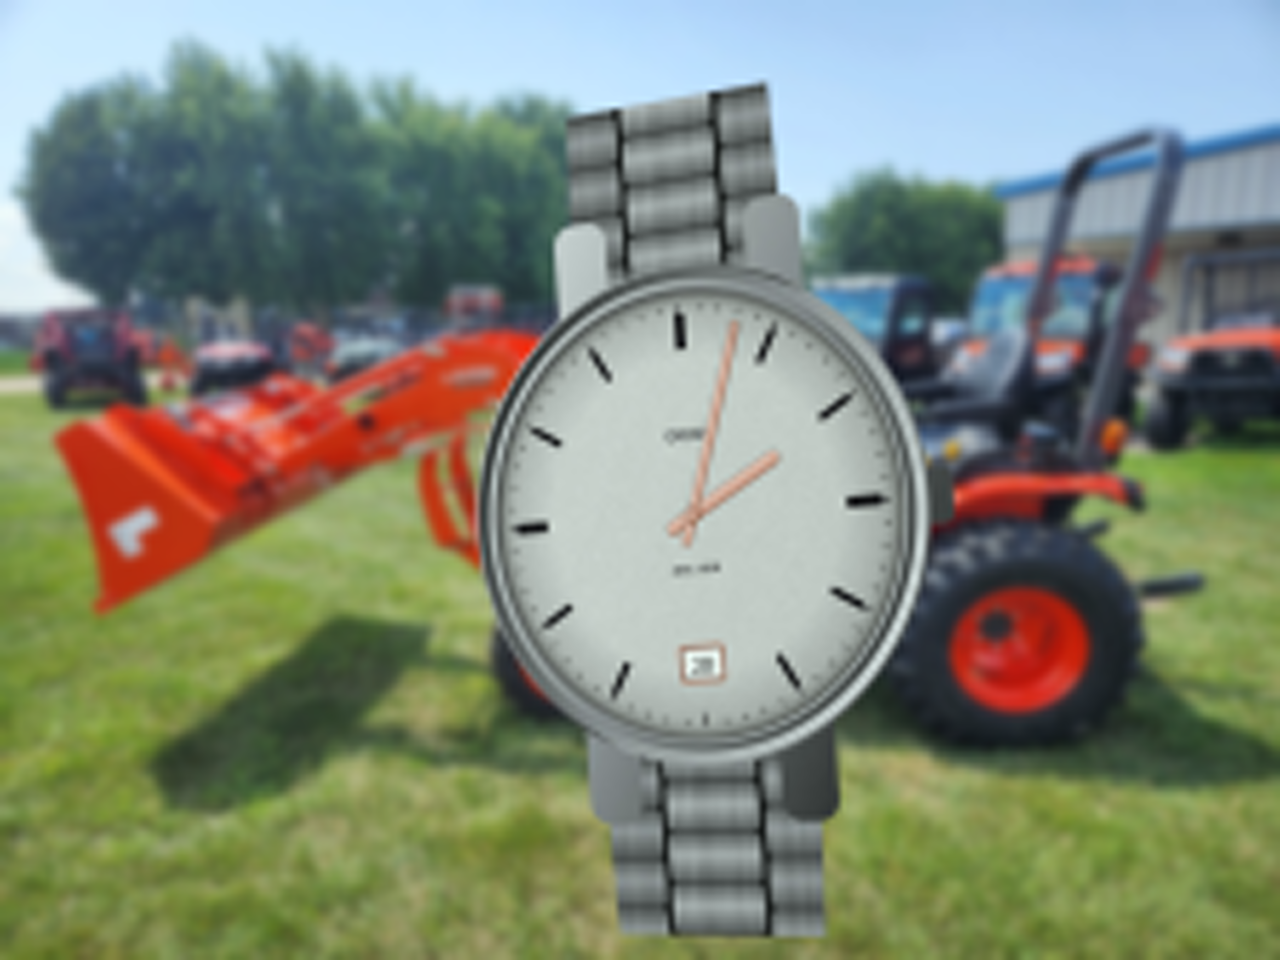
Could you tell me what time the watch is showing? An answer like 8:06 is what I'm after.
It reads 2:03
